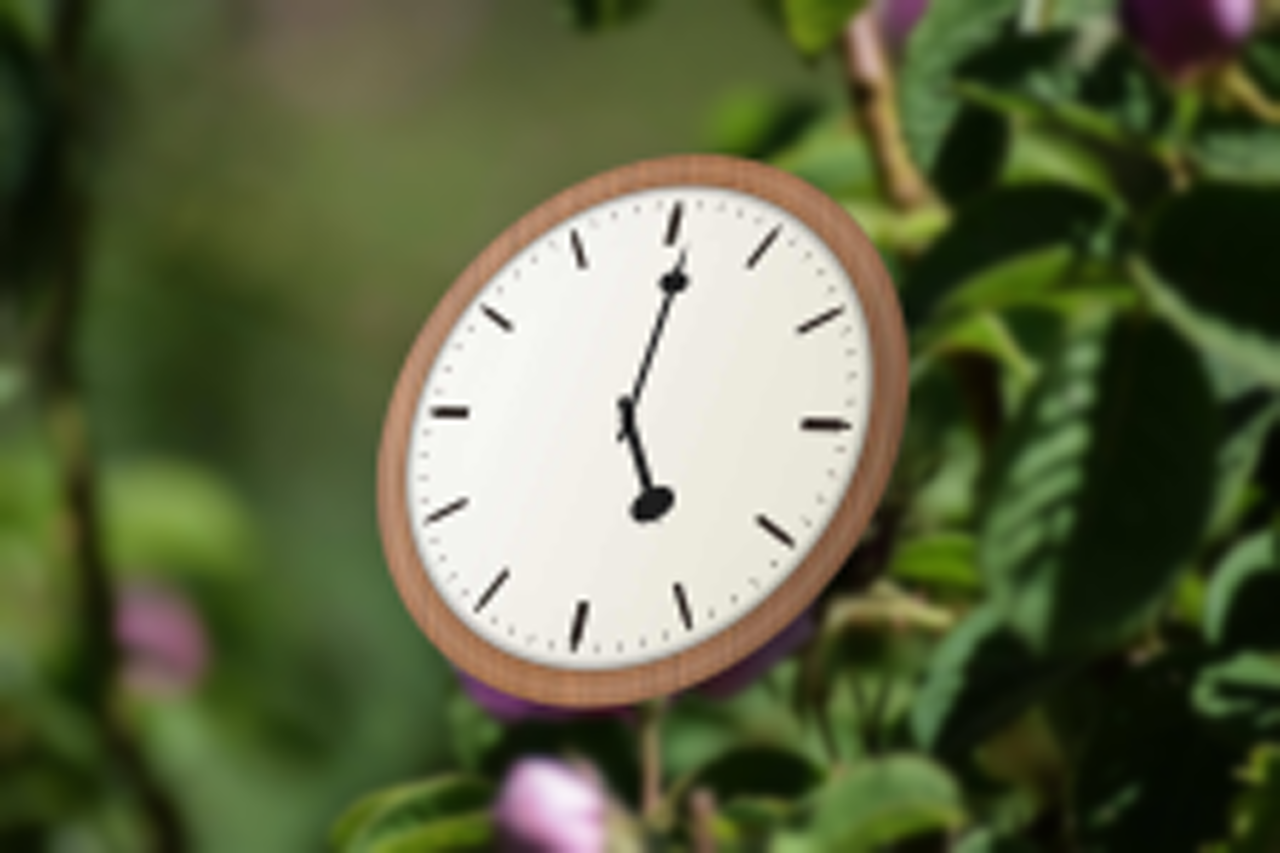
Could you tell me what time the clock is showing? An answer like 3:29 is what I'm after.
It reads 5:01
